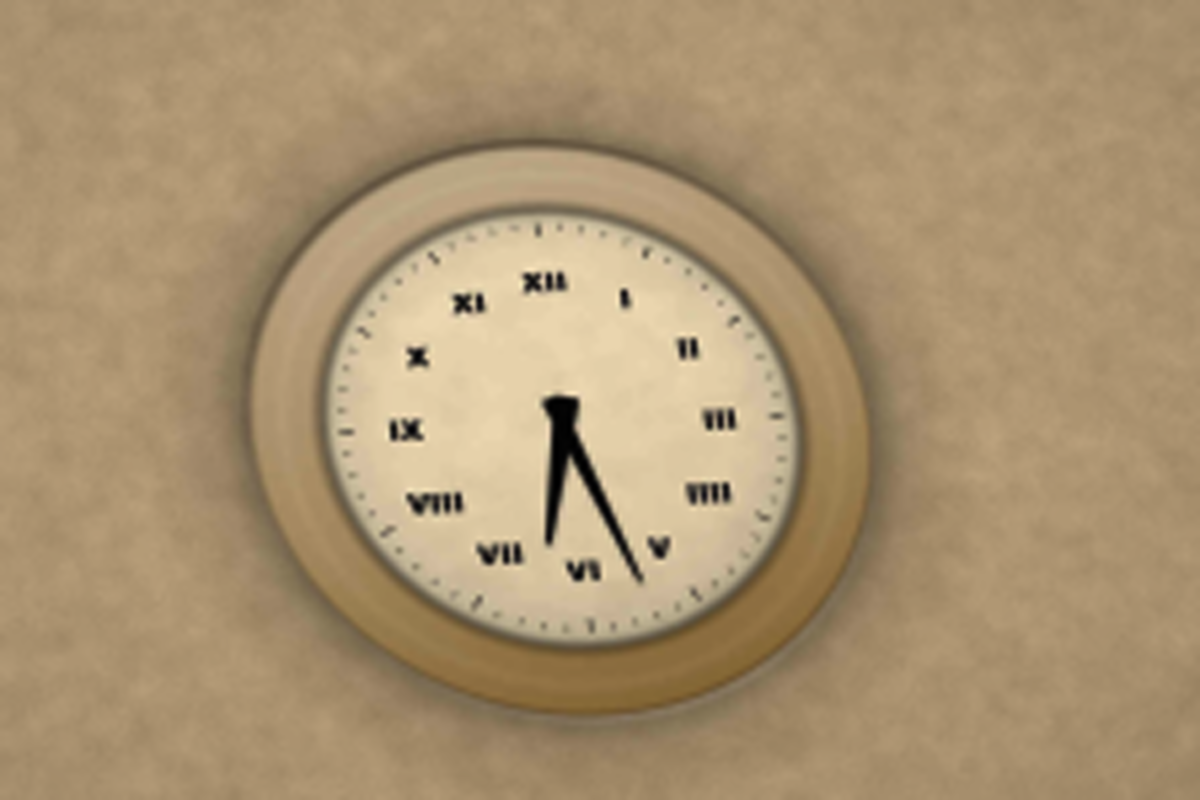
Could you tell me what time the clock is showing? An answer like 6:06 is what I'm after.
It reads 6:27
